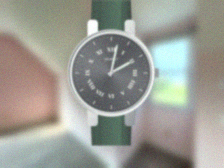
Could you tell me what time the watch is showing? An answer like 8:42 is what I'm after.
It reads 2:02
